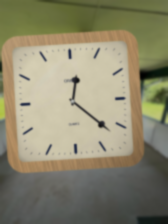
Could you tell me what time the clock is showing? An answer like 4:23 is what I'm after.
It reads 12:22
